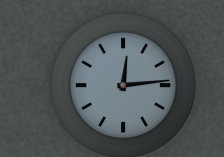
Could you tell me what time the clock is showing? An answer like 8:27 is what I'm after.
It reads 12:14
